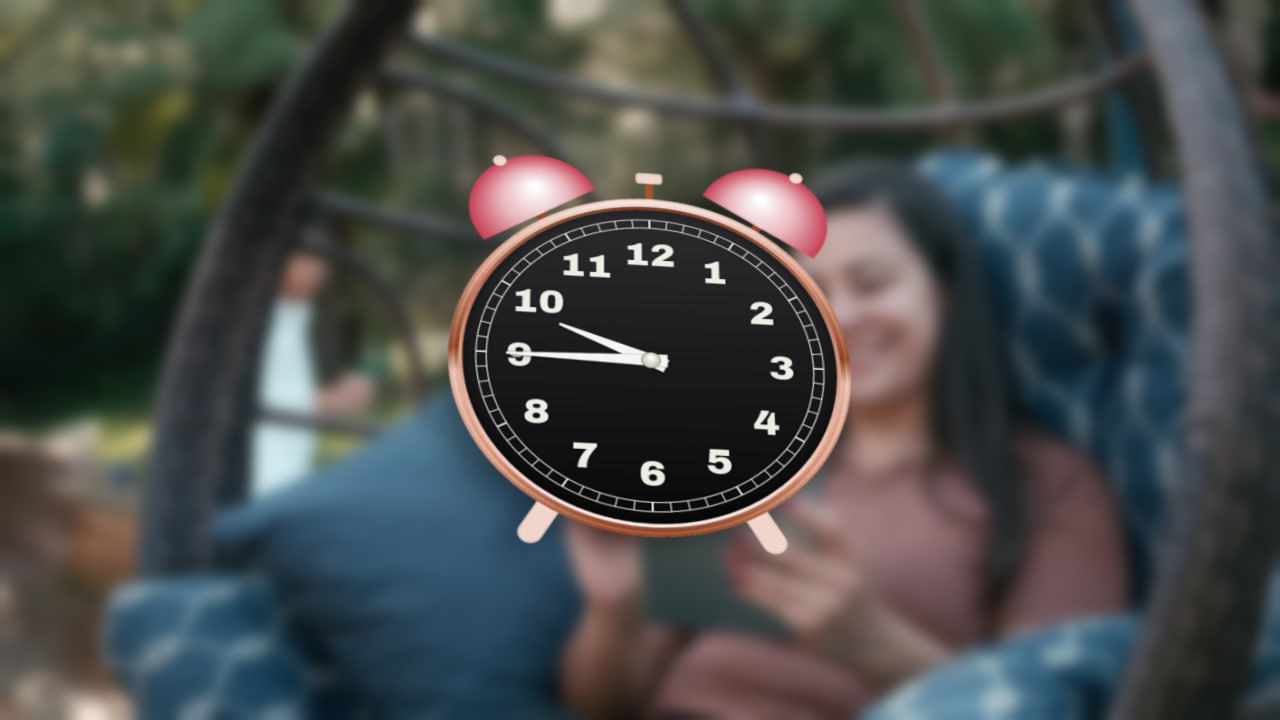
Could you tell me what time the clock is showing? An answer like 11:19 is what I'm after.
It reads 9:45
